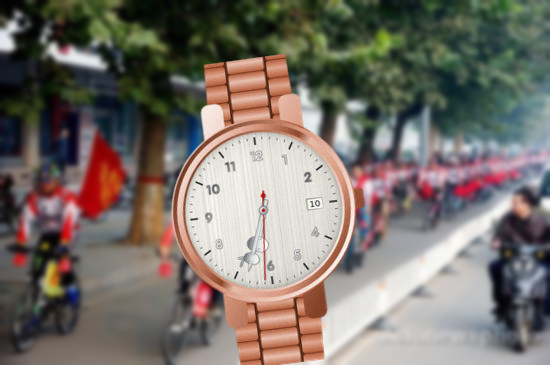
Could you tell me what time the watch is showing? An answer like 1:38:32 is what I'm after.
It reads 6:33:31
